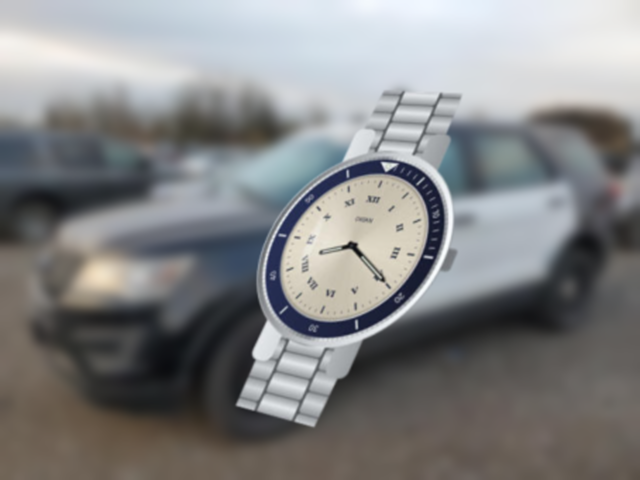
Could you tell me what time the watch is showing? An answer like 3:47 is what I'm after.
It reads 8:20
